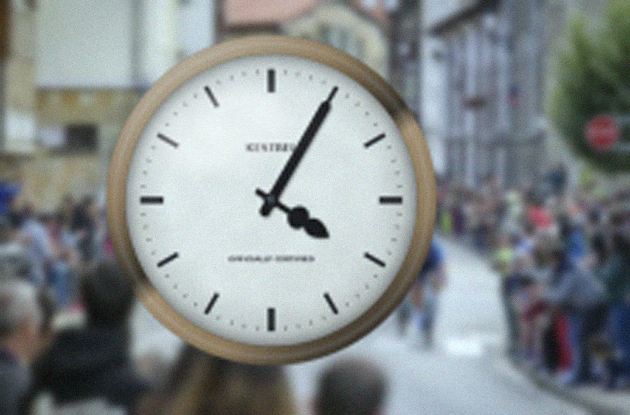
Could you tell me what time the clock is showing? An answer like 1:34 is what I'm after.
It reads 4:05
